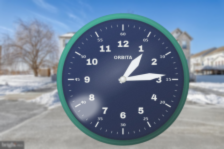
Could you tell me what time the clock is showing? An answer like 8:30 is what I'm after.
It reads 1:14
